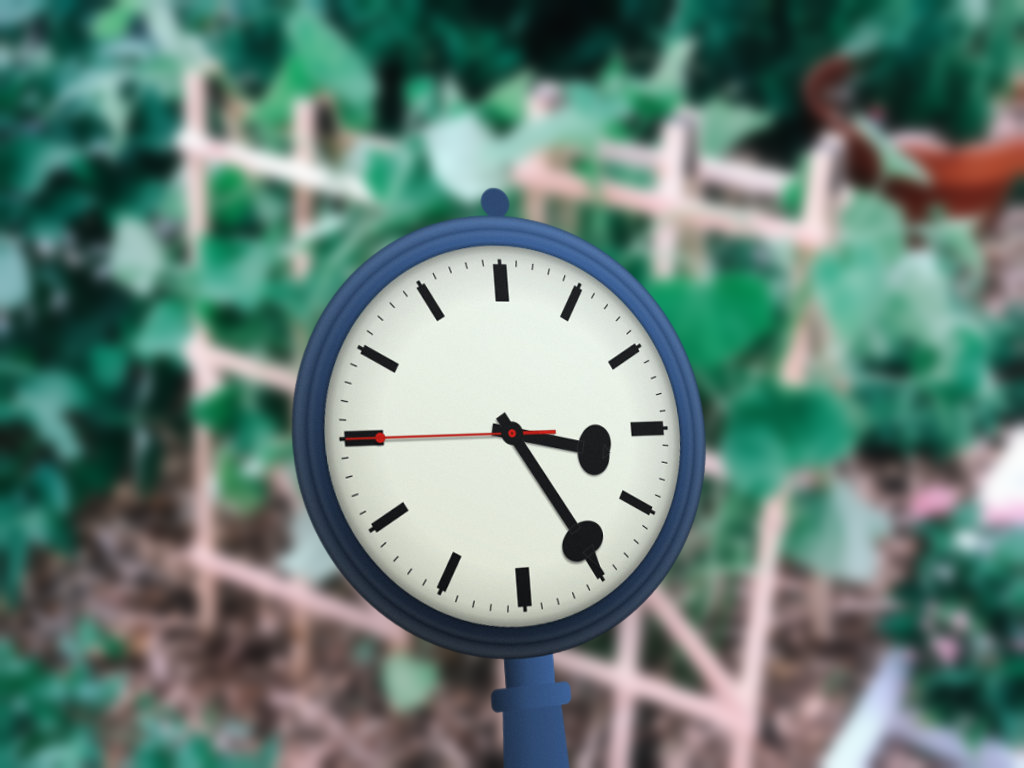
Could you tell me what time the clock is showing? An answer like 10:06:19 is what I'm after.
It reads 3:24:45
